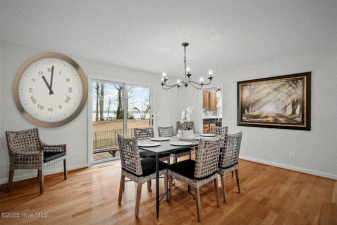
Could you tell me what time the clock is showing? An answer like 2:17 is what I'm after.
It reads 11:01
